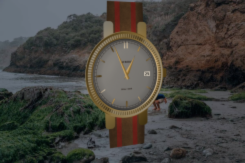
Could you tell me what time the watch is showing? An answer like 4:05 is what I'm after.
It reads 12:56
